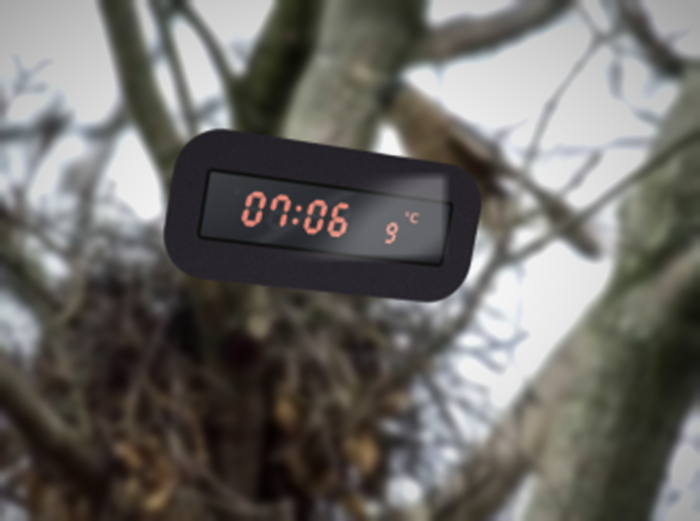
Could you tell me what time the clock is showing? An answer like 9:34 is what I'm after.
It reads 7:06
